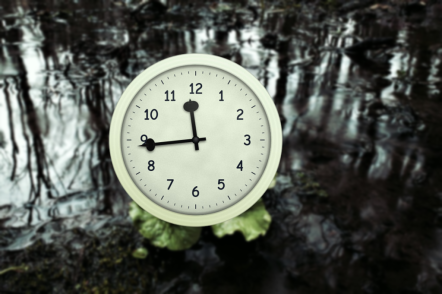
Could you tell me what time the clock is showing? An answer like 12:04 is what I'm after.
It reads 11:44
